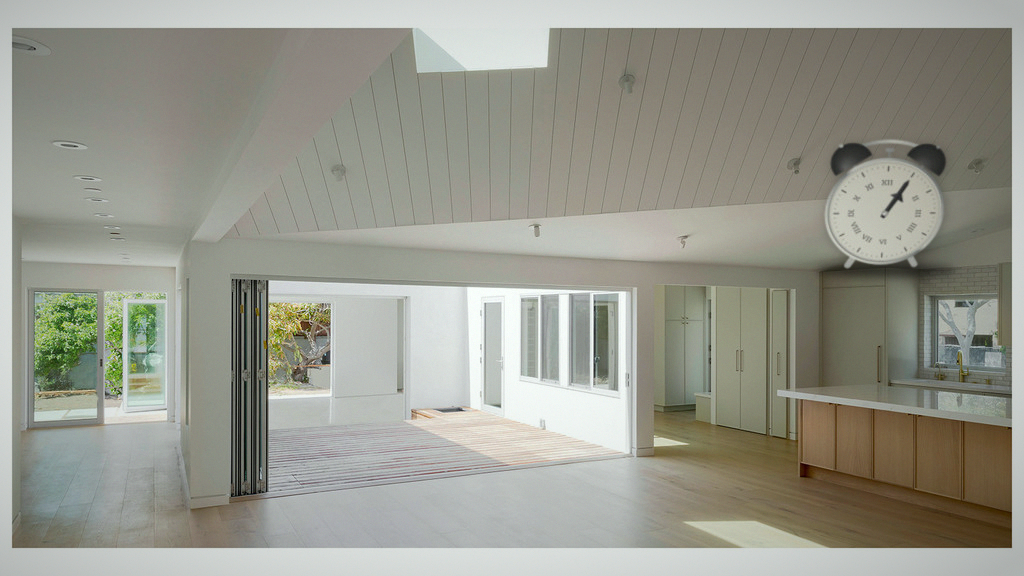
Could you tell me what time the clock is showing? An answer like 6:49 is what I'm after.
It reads 1:05
